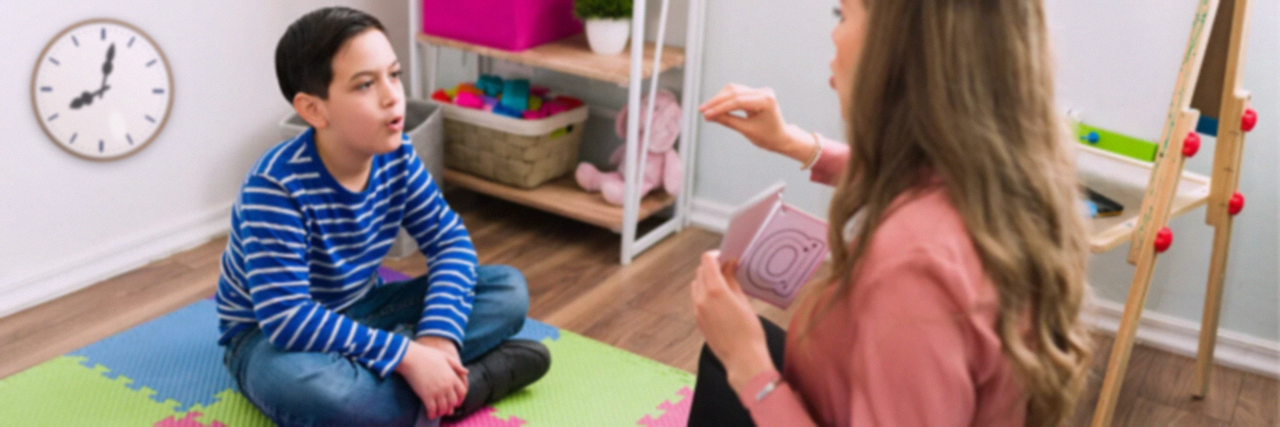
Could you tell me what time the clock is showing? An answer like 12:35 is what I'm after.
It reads 8:02
